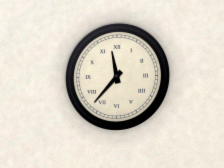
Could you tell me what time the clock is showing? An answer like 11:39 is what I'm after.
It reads 11:37
